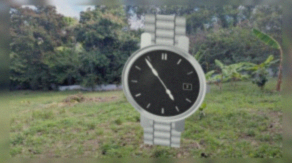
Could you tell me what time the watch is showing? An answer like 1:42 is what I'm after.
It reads 4:54
